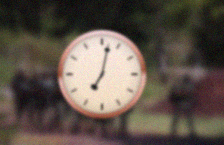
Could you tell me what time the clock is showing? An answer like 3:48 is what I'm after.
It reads 7:02
